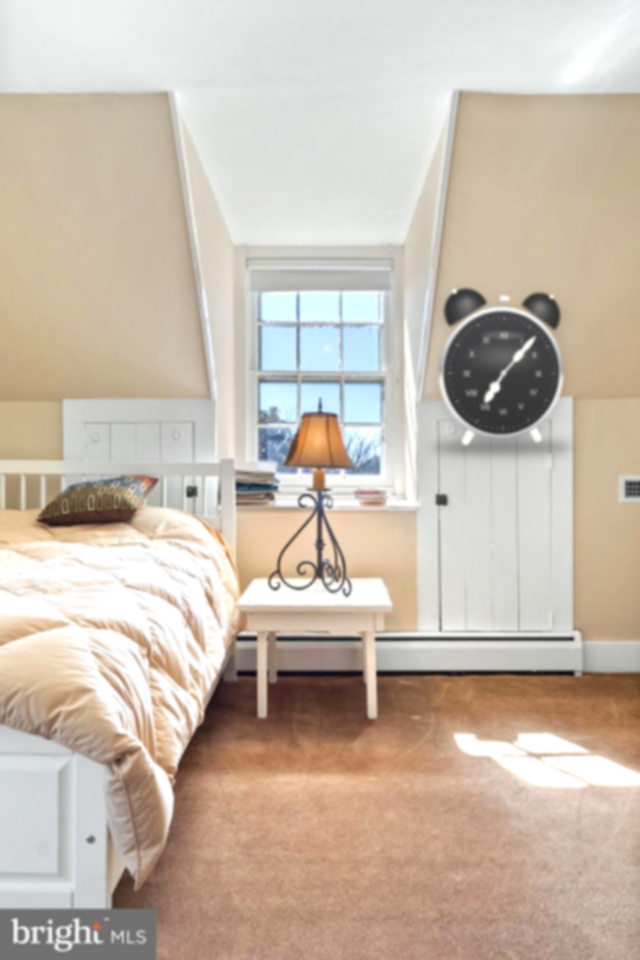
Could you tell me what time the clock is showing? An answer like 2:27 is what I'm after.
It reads 7:07
